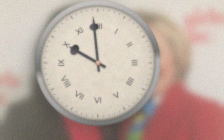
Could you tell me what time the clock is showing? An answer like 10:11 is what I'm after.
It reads 9:59
